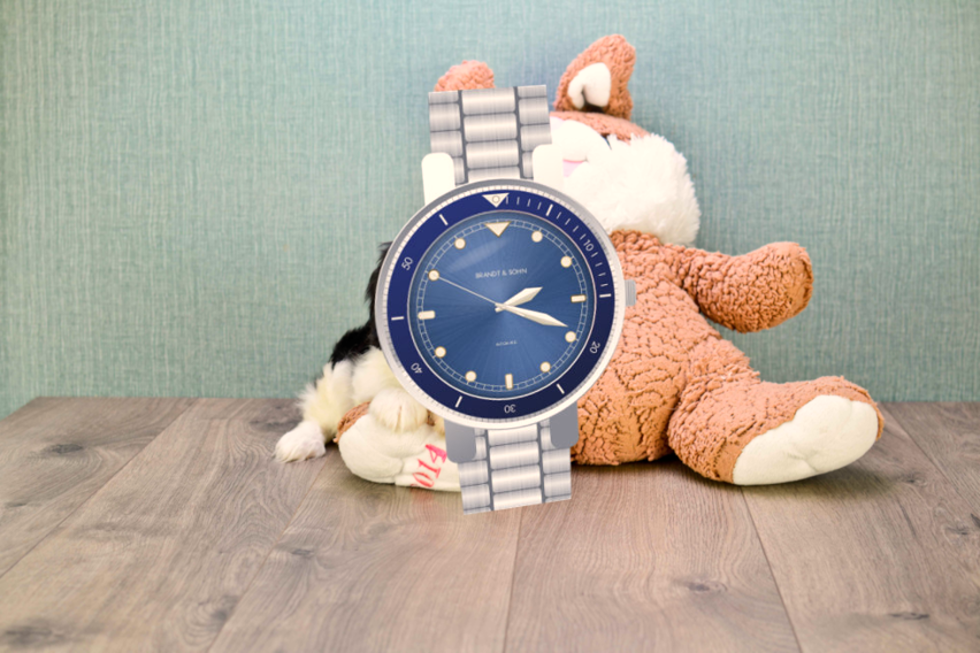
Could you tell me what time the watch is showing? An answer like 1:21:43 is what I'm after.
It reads 2:18:50
